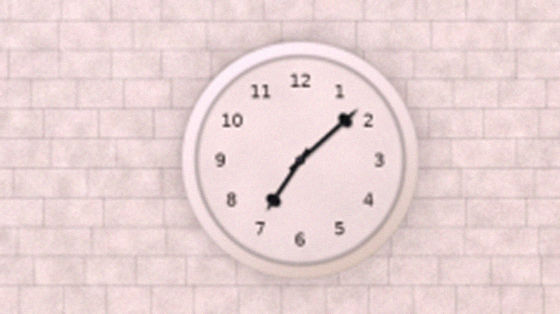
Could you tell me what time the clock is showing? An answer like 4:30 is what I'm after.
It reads 7:08
